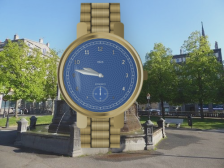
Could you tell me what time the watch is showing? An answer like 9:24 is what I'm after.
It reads 9:47
